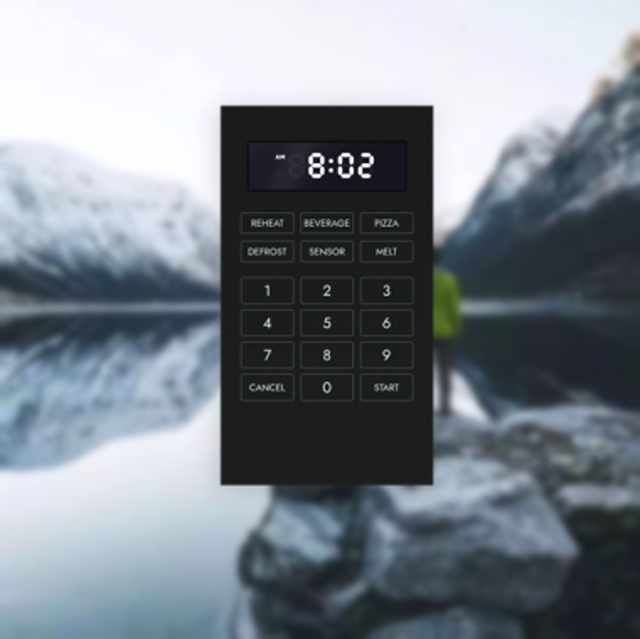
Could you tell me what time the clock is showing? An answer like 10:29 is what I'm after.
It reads 8:02
